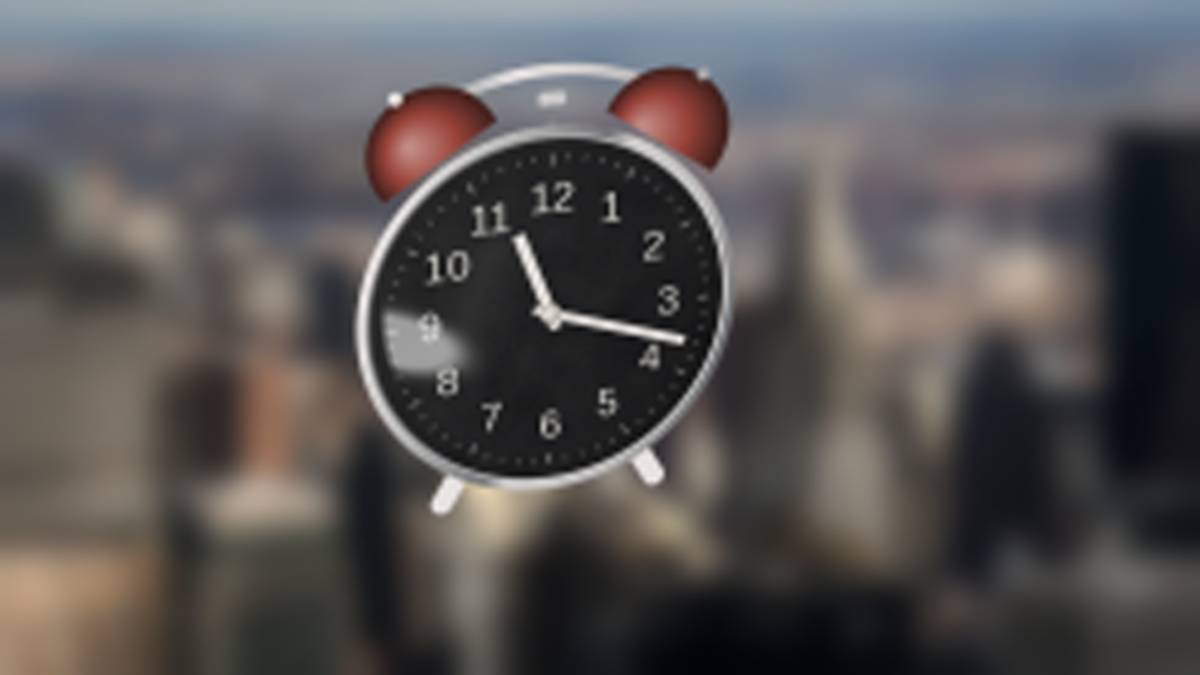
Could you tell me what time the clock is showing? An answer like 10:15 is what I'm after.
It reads 11:18
